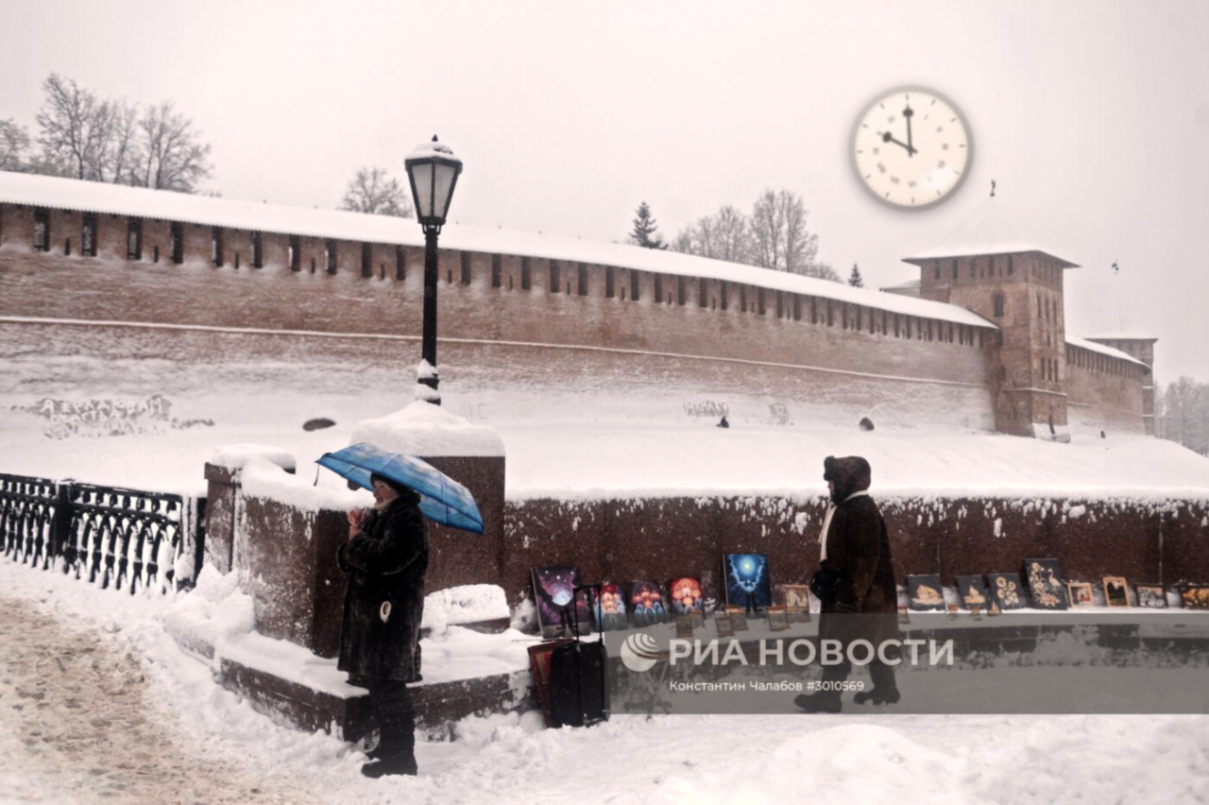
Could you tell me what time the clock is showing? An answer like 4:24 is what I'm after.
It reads 10:00
